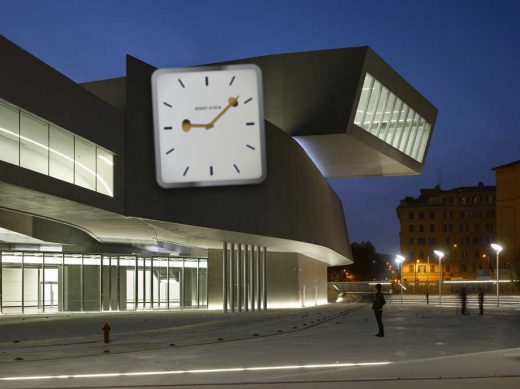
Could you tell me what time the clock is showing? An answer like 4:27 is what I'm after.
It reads 9:08
